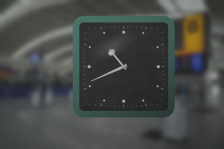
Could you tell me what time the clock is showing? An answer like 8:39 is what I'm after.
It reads 10:41
